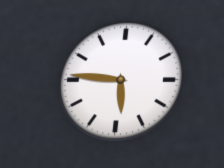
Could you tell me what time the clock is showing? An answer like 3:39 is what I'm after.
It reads 5:46
